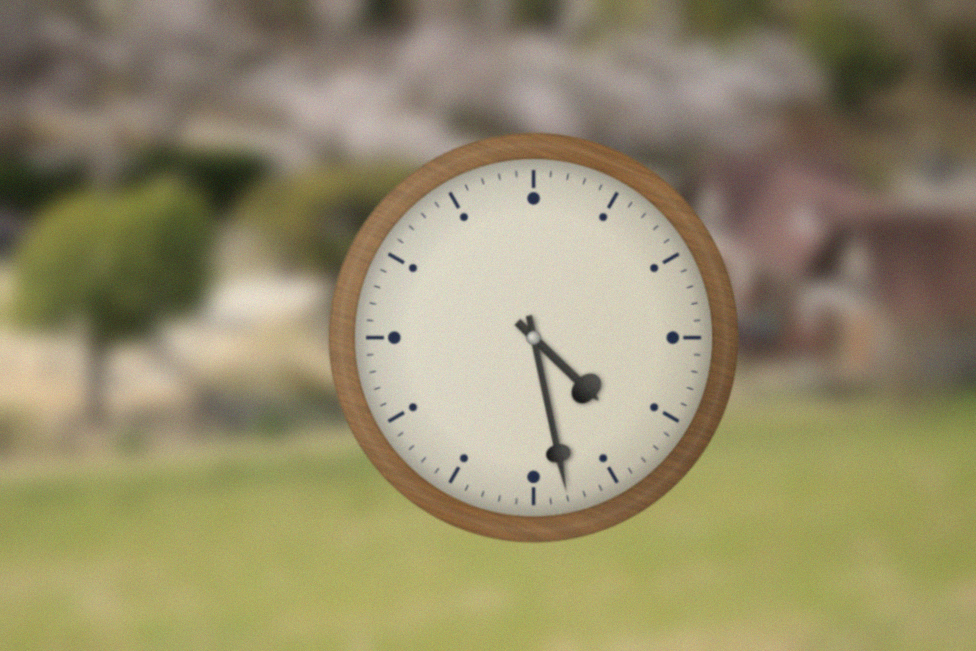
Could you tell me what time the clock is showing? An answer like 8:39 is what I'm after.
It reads 4:28
